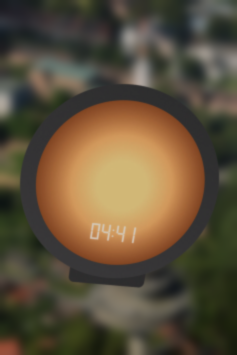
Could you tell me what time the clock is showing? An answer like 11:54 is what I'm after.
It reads 4:41
